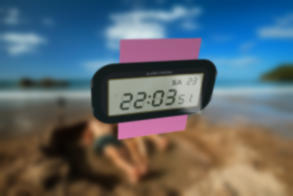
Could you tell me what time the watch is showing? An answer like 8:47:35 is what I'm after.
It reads 22:03:51
